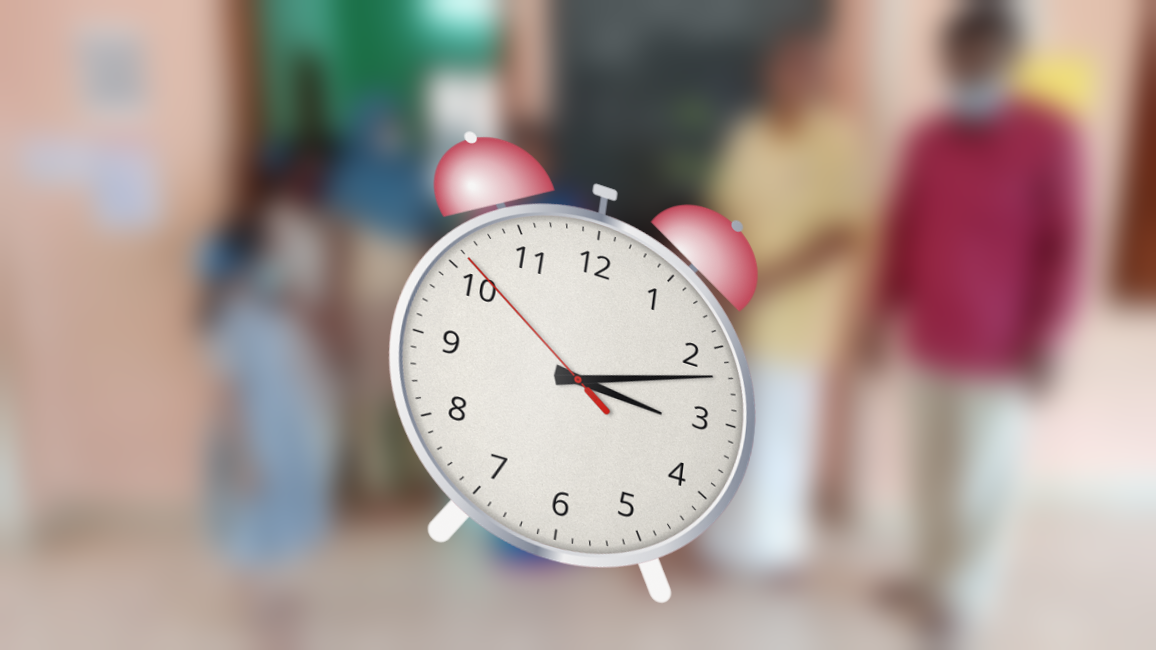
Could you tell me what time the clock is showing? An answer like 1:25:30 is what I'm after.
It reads 3:11:51
